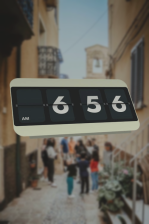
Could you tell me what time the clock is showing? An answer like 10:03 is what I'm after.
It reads 6:56
